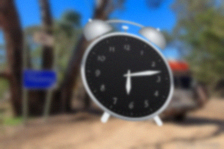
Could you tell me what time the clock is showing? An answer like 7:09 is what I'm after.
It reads 6:13
